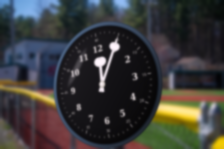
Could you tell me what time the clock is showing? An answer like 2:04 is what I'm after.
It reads 12:05
